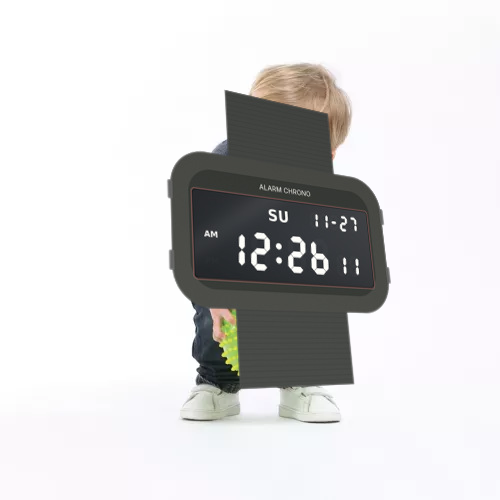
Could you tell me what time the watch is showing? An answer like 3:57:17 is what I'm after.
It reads 12:26:11
